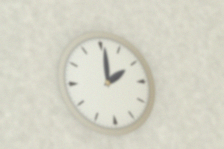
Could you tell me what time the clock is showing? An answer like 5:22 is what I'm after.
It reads 2:01
